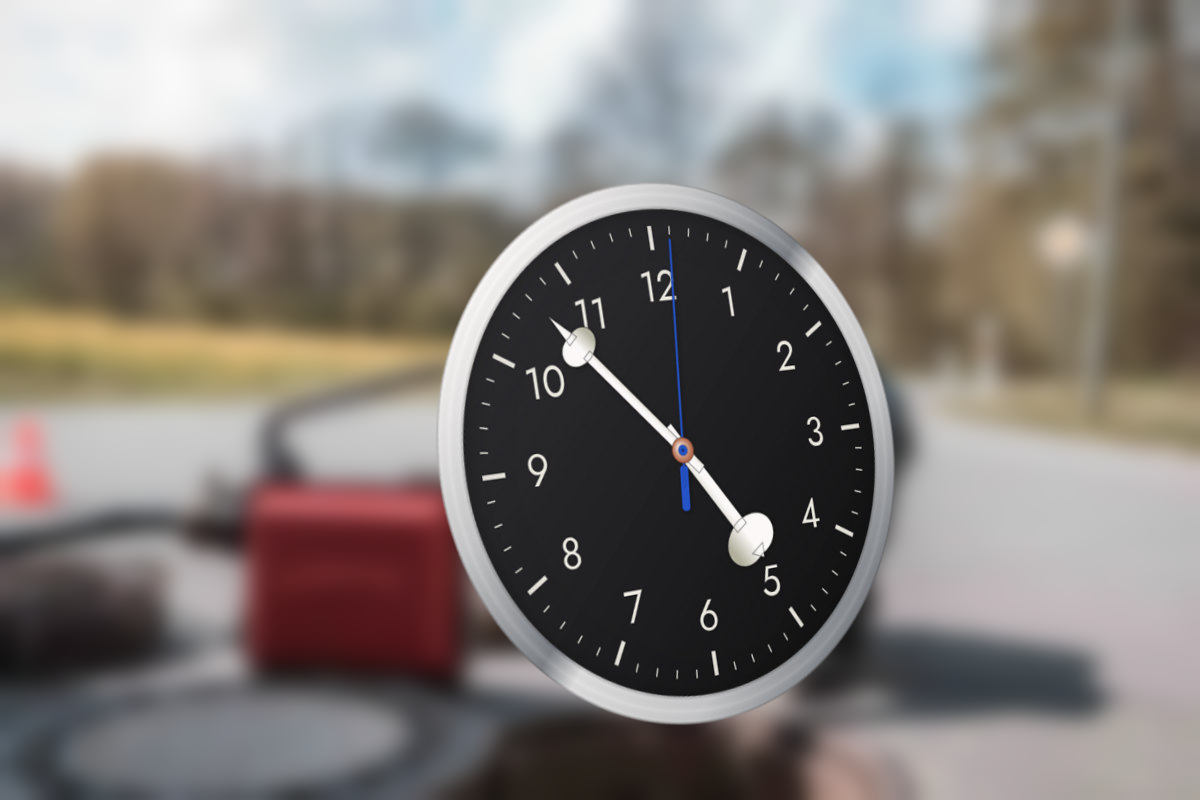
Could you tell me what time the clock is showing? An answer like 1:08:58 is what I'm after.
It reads 4:53:01
